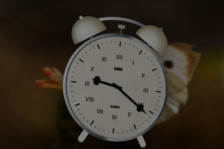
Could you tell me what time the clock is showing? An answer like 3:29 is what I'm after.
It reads 9:21
